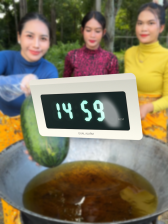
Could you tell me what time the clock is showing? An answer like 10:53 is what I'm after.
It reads 14:59
